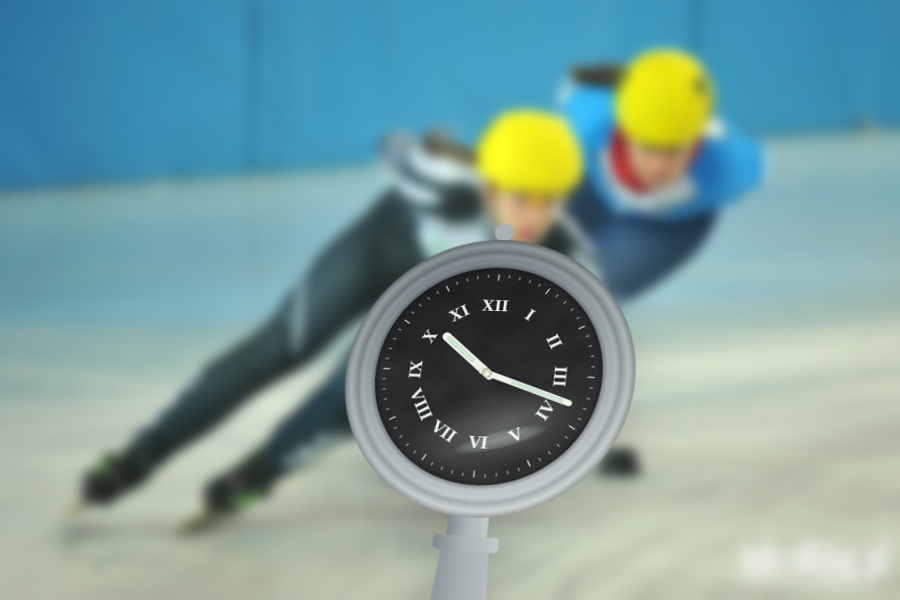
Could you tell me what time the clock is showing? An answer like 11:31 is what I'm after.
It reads 10:18
